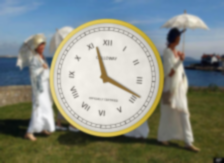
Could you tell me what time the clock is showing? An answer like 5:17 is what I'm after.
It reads 11:19
